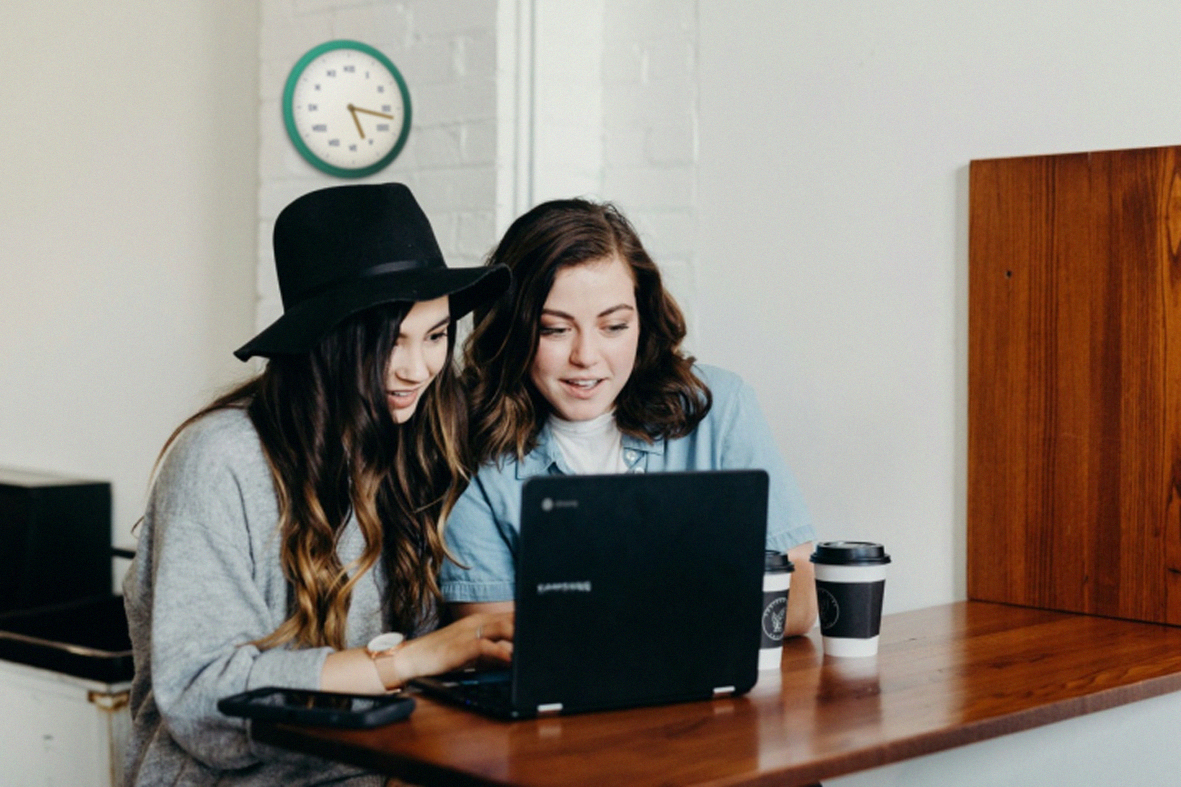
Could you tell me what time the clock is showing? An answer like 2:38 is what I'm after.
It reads 5:17
